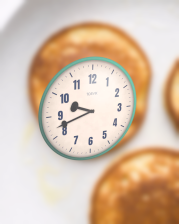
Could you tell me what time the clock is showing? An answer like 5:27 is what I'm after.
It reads 9:42
